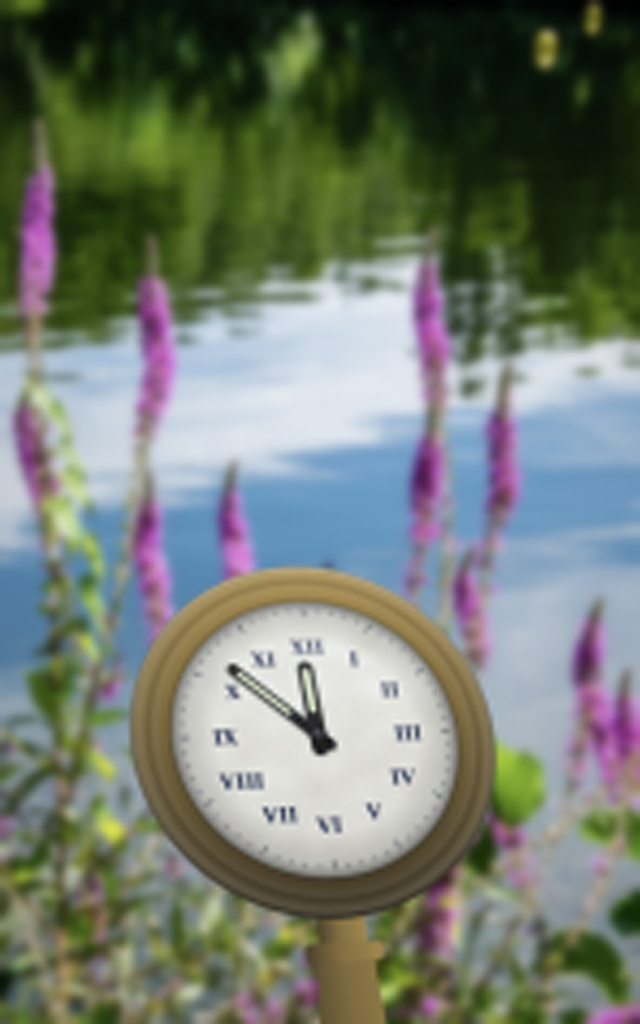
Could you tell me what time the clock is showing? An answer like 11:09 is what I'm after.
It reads 11:52
